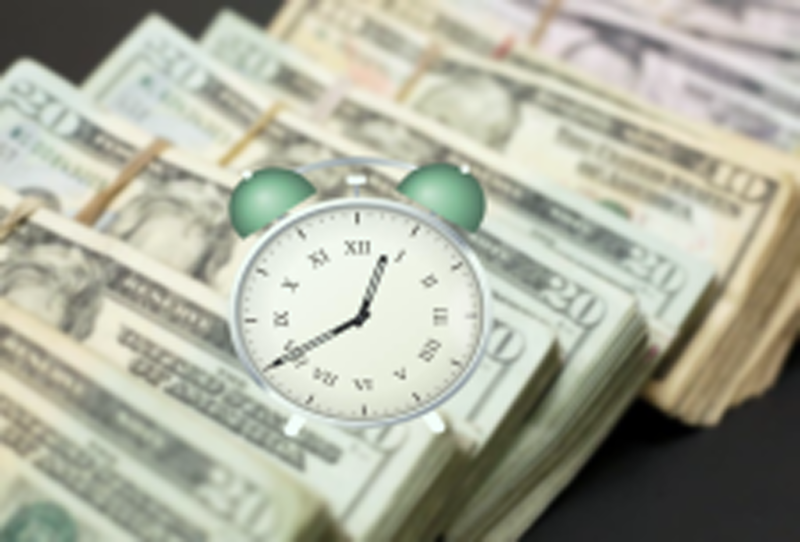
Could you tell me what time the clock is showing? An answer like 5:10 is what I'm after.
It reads 12:40
